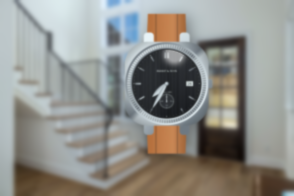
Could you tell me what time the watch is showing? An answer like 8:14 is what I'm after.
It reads 7:35
